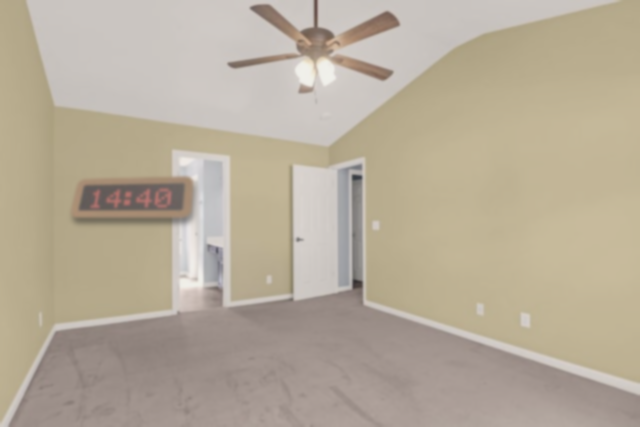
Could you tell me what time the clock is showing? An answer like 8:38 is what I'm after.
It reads 14:40
